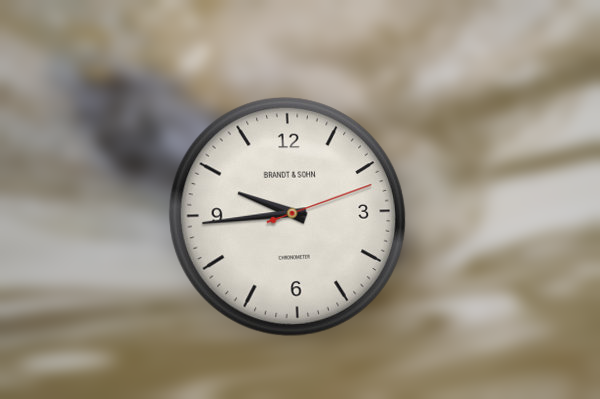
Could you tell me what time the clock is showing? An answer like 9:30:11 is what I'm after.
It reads 9:44:12
